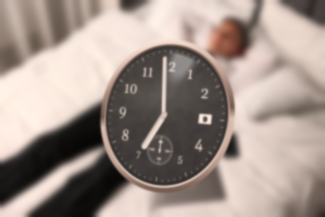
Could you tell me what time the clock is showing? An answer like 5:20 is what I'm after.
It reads 6:59
